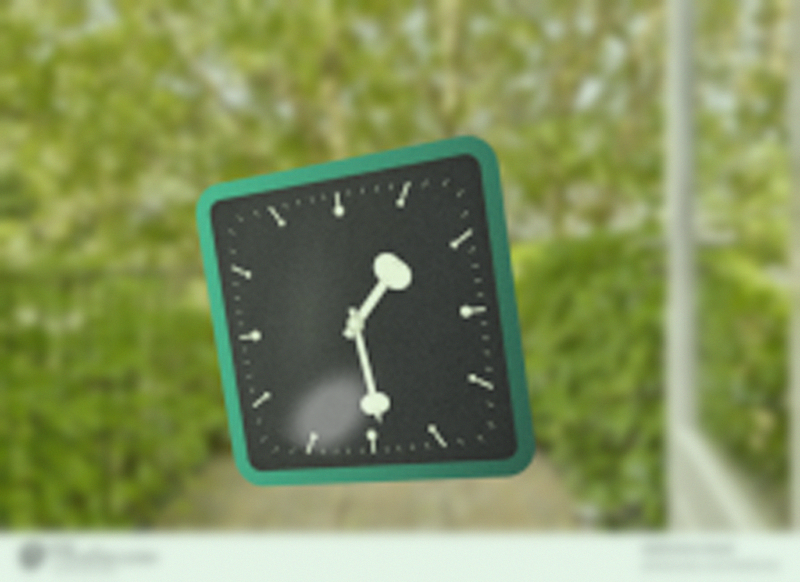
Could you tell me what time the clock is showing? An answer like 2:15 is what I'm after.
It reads 1:29
